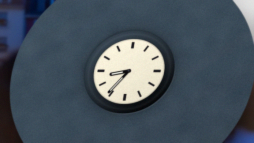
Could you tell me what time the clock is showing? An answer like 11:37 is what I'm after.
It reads 8:36
